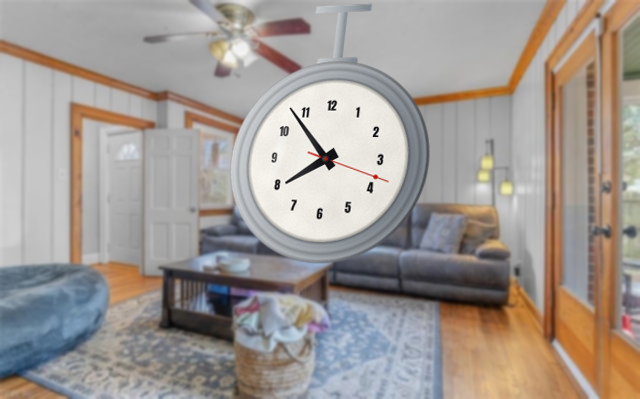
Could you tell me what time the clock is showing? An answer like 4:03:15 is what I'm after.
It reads 7:53:18
